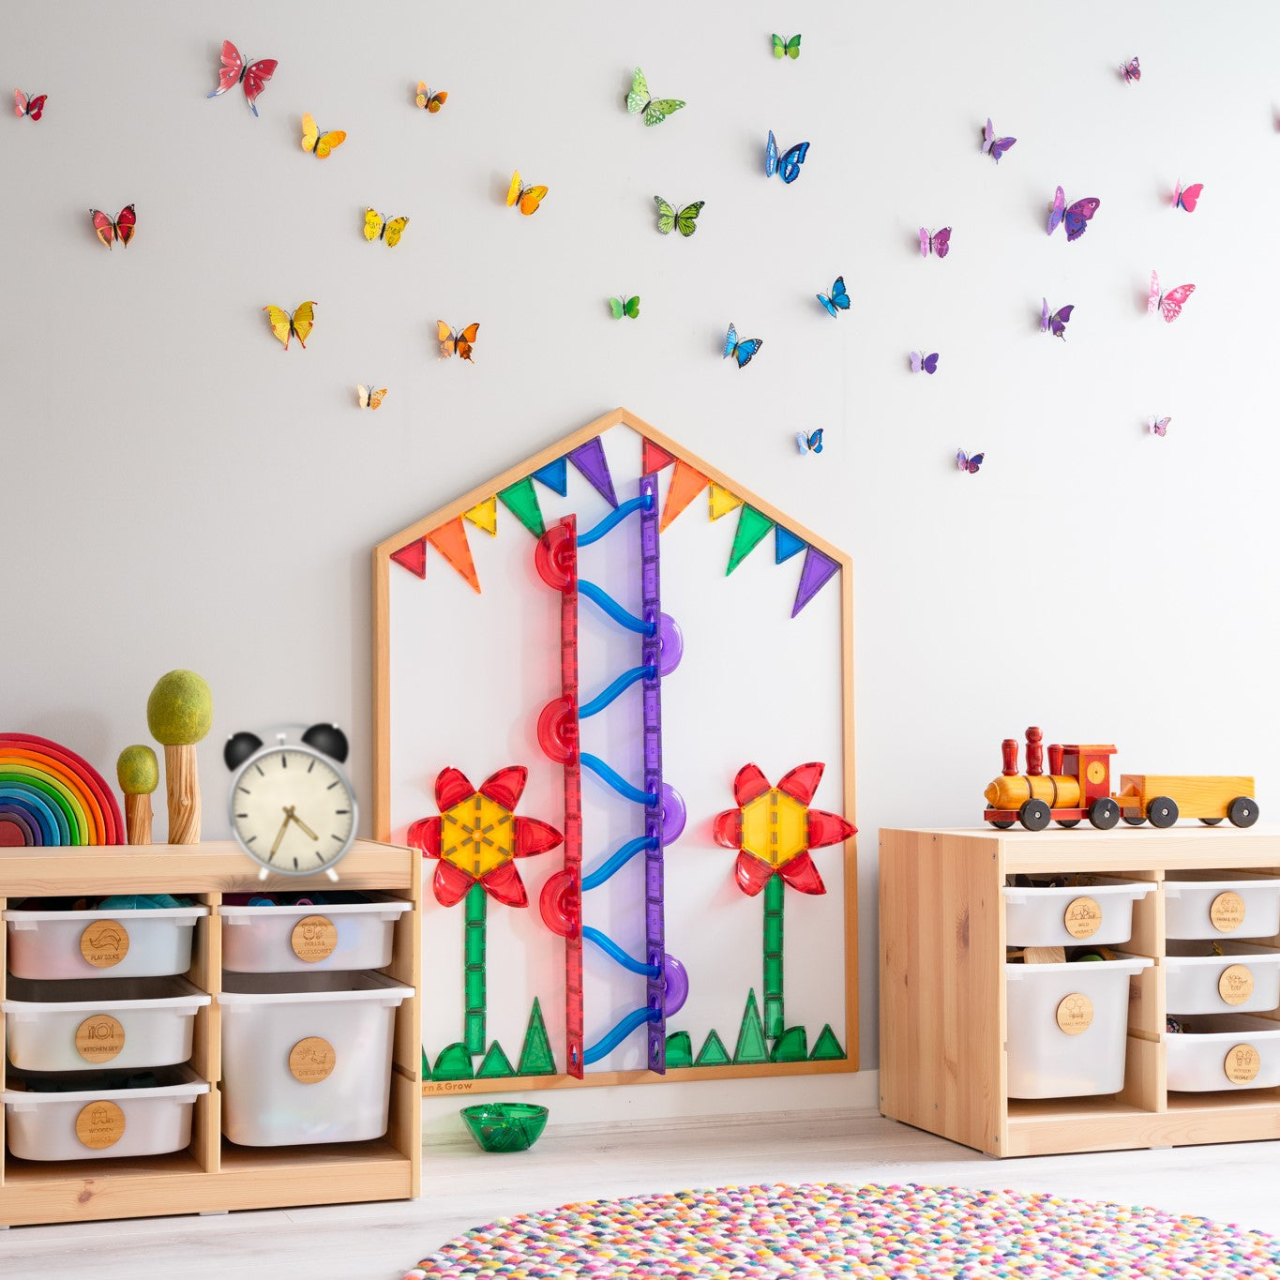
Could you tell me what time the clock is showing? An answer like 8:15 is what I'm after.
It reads 4:35
